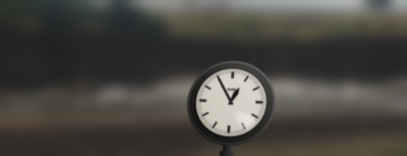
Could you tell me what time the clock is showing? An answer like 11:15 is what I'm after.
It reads 12:55
